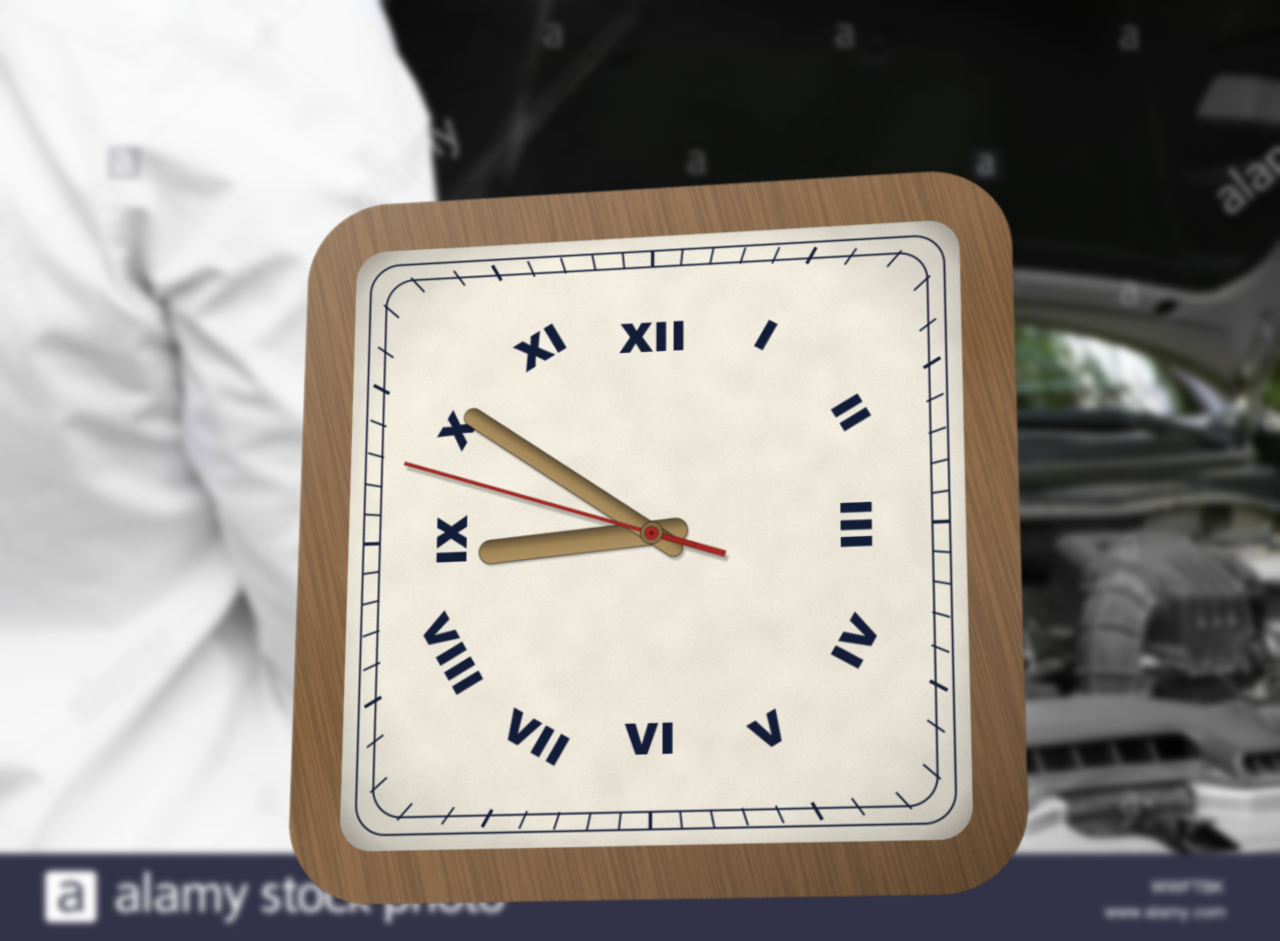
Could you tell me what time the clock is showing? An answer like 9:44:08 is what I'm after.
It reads 8:50:48
